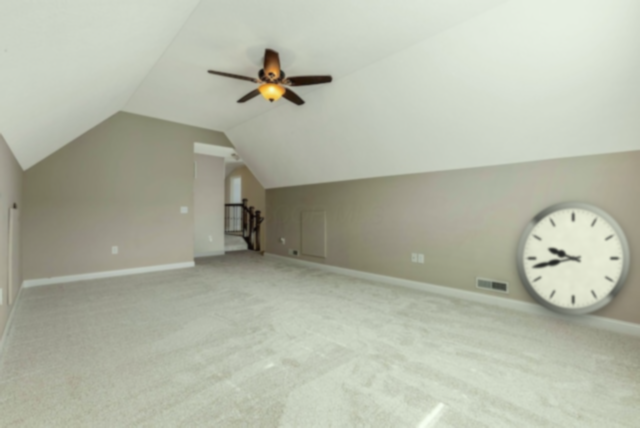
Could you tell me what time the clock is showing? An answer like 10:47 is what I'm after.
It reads 9:43
